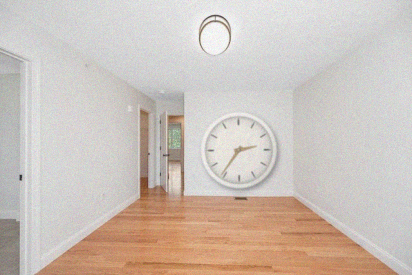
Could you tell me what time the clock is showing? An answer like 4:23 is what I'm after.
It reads 2:36
